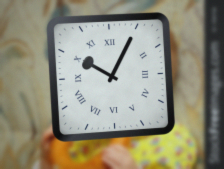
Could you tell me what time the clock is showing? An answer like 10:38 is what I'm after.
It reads 10:05
